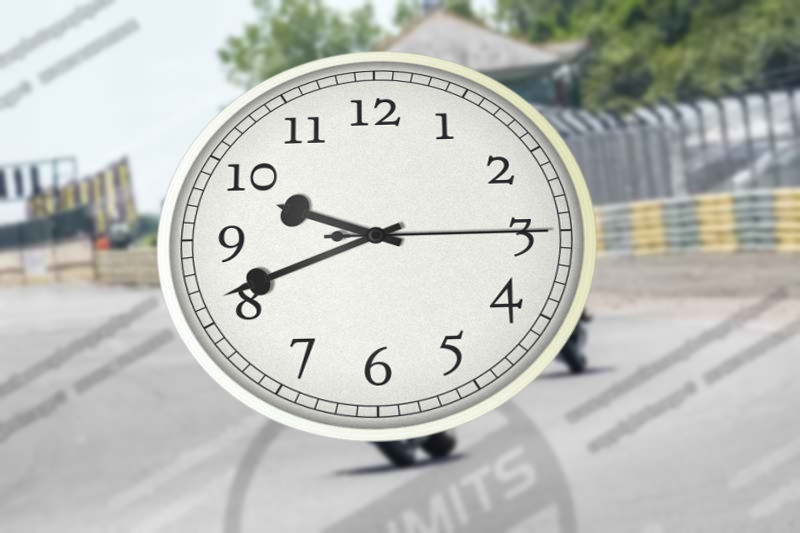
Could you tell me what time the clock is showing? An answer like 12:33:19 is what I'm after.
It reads 9:41:15
